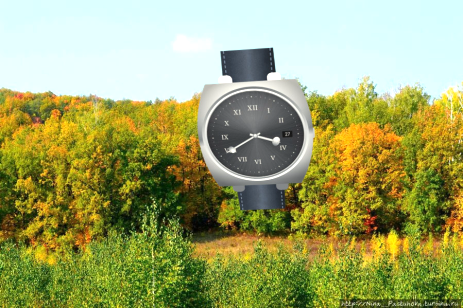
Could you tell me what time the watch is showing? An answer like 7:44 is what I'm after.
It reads 3:40
